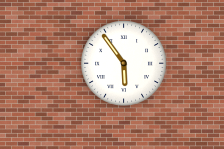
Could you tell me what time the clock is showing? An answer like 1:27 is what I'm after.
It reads 5:54
